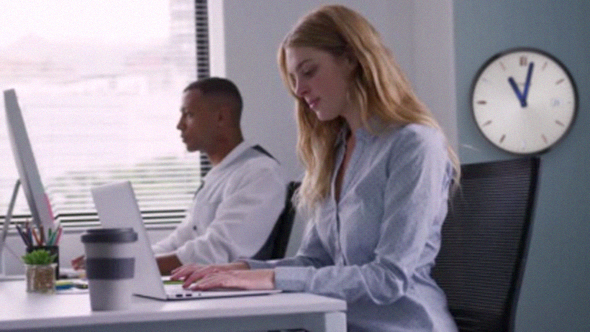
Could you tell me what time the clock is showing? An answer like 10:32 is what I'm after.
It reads 11:02
